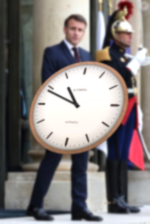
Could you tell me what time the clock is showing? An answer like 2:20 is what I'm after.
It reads 10:49
